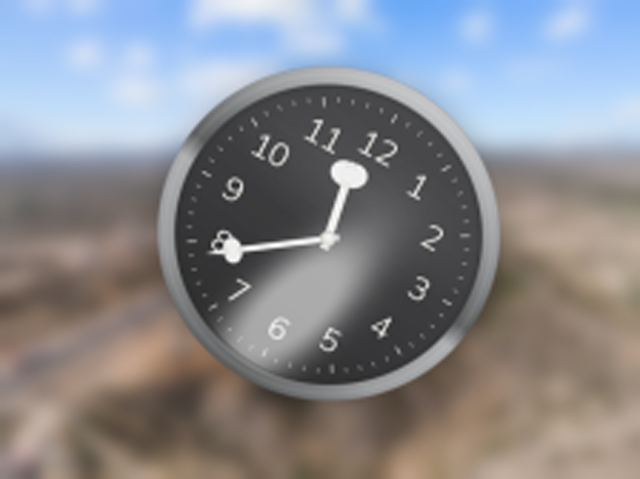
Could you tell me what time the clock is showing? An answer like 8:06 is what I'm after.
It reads 11:39
